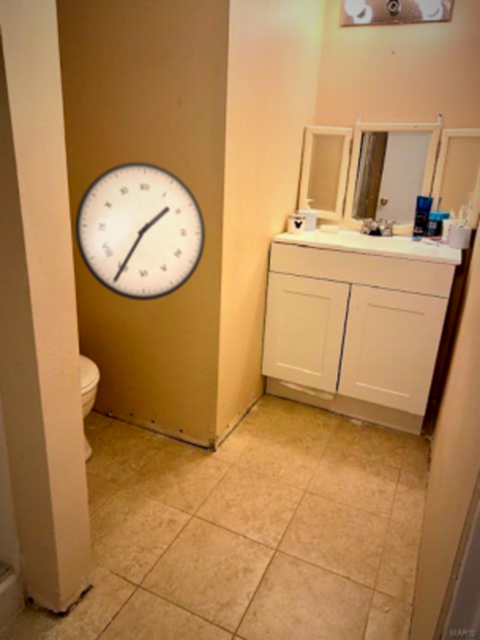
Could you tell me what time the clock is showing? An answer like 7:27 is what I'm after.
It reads 1:35
